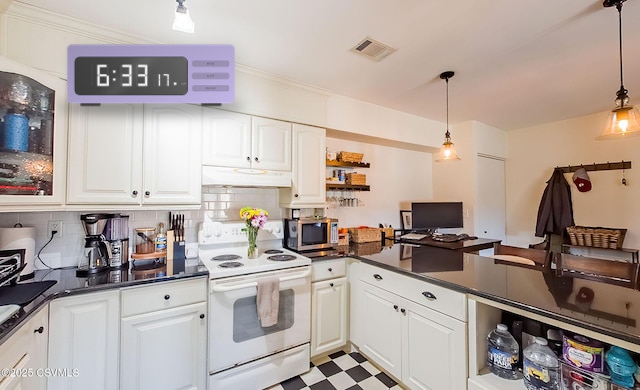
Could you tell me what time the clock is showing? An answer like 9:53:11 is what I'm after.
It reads 6:33:17
